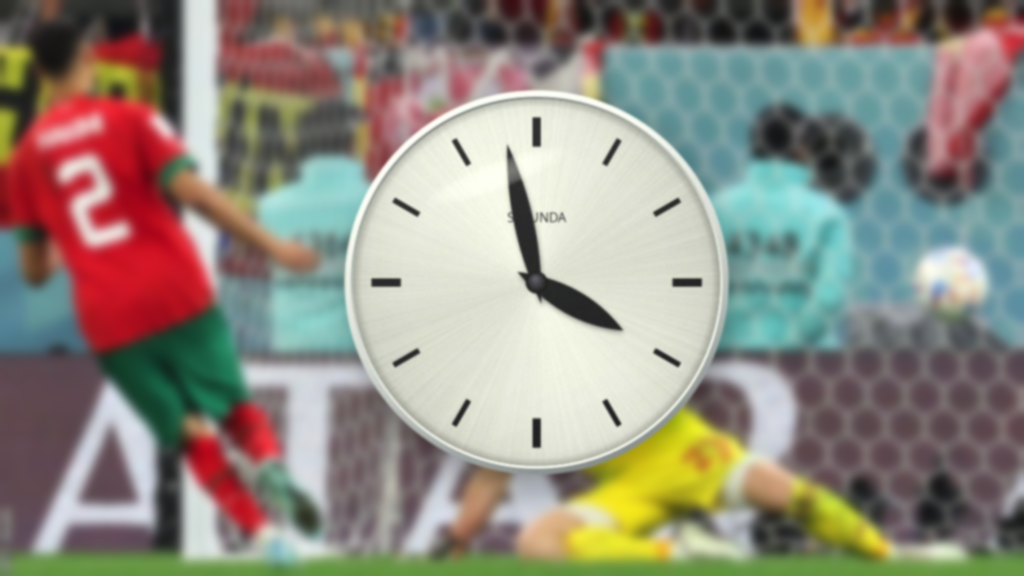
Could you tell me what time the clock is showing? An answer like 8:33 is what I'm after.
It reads 3:58
